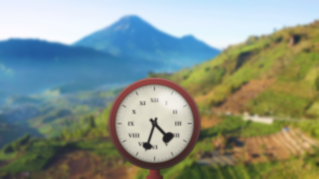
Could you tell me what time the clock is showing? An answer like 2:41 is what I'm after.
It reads 4:33
